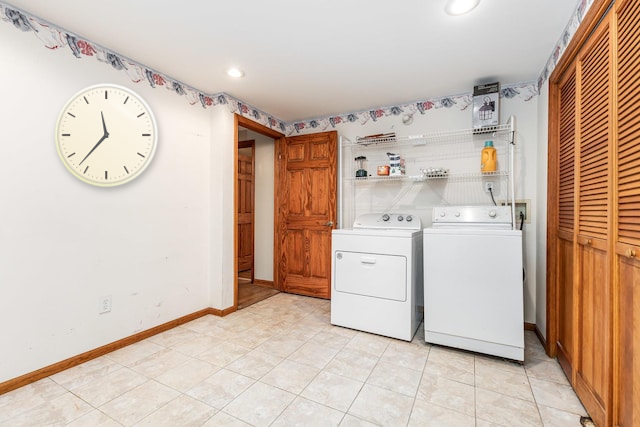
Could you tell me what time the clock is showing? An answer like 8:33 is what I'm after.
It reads 11:37
